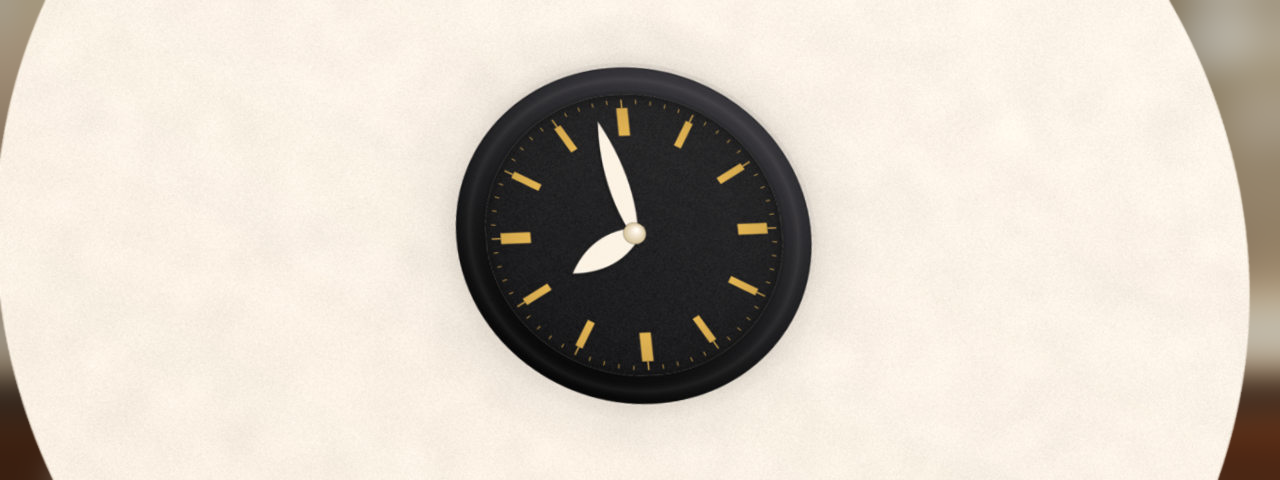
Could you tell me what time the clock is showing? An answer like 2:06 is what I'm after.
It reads 7:58
